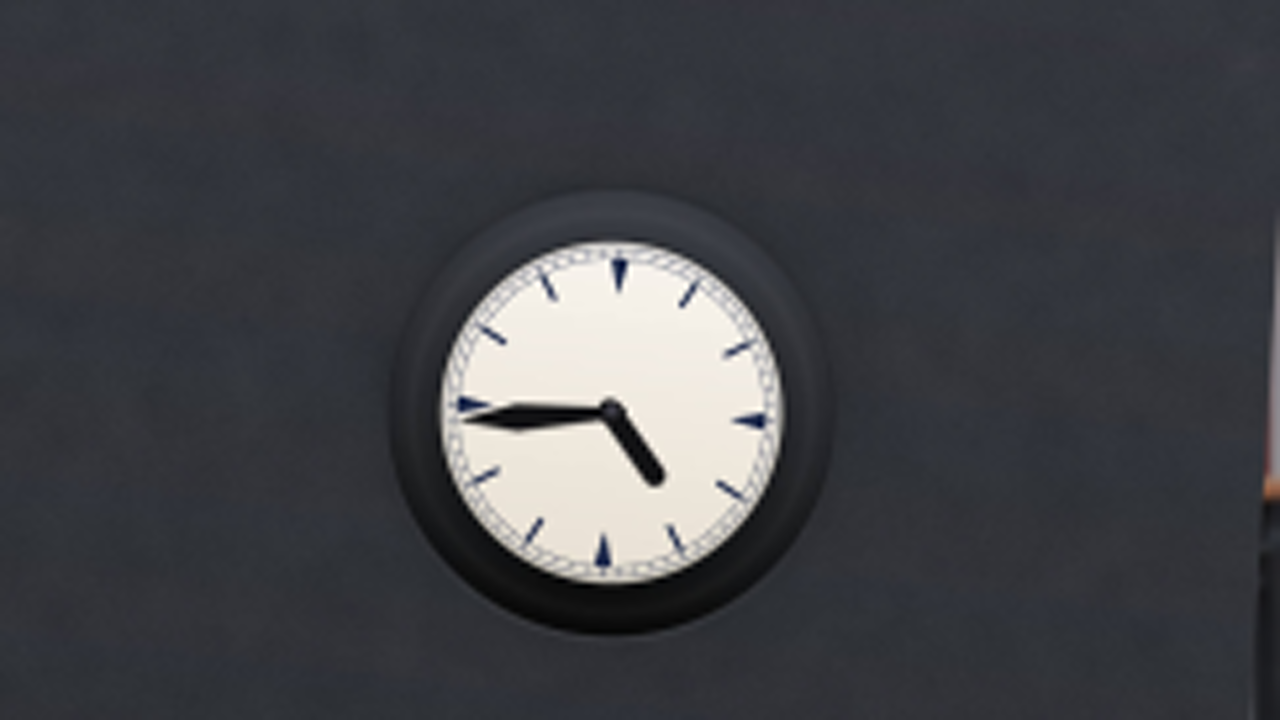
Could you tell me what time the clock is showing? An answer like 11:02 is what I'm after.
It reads 4:44
